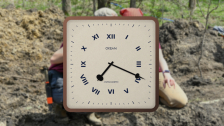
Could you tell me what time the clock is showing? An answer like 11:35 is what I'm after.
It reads 7:19
